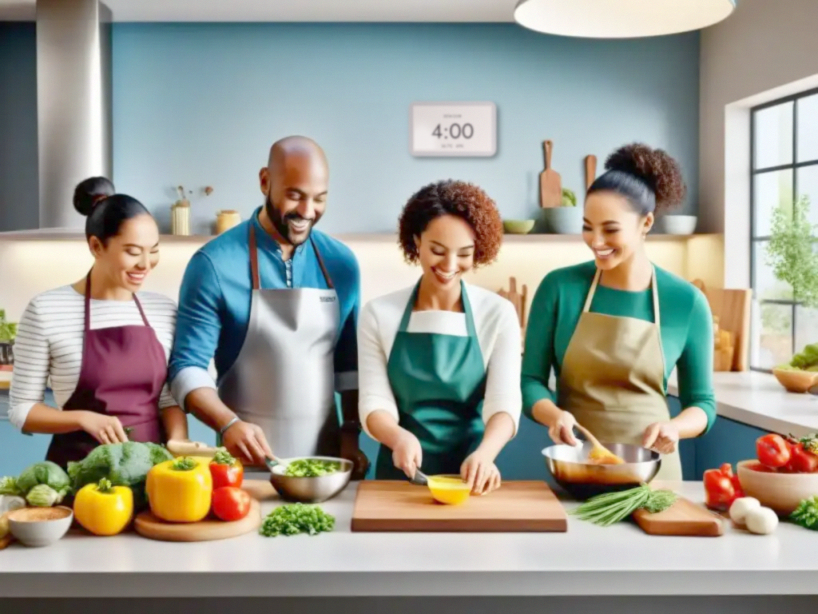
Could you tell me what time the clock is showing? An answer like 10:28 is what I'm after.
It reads 4:00
